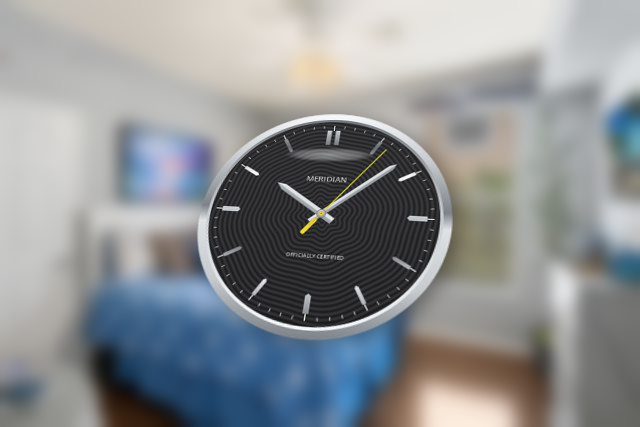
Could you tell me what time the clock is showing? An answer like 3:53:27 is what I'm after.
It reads 10:08:06
